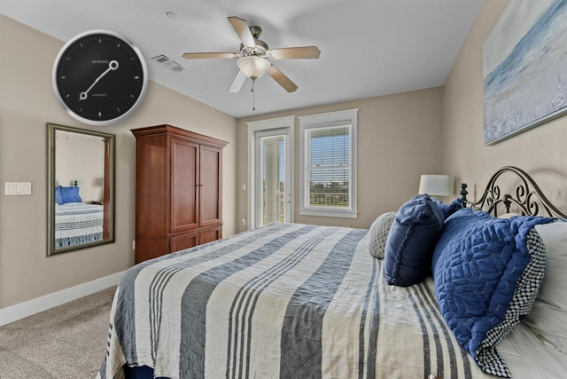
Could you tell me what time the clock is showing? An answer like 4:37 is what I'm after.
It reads 1:37
